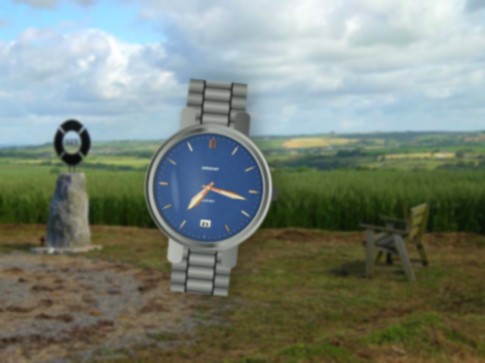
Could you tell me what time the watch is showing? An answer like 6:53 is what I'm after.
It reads 7:17
